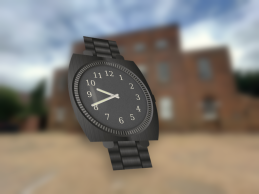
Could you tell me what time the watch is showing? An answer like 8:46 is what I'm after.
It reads 9:41
